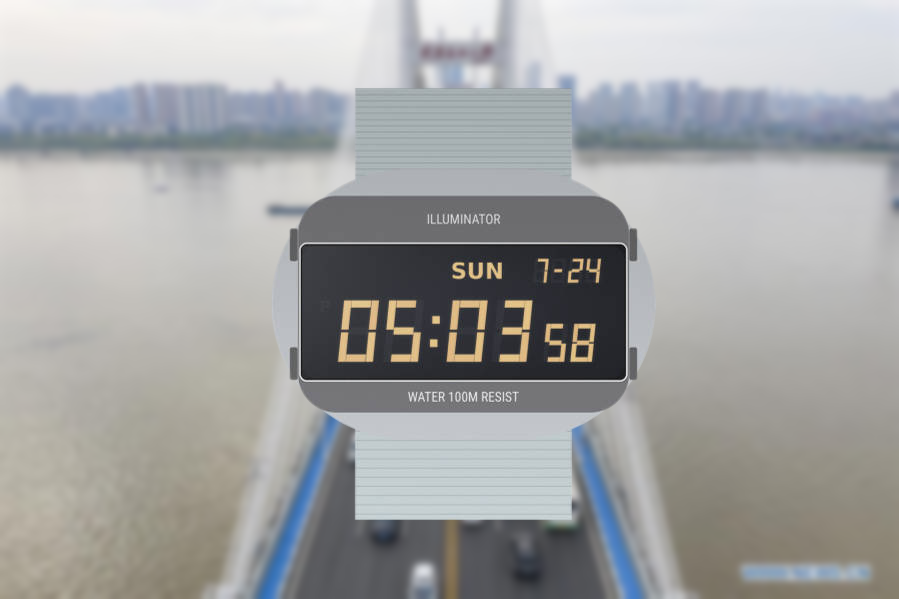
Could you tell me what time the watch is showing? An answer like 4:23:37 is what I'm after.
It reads 5:03:58
